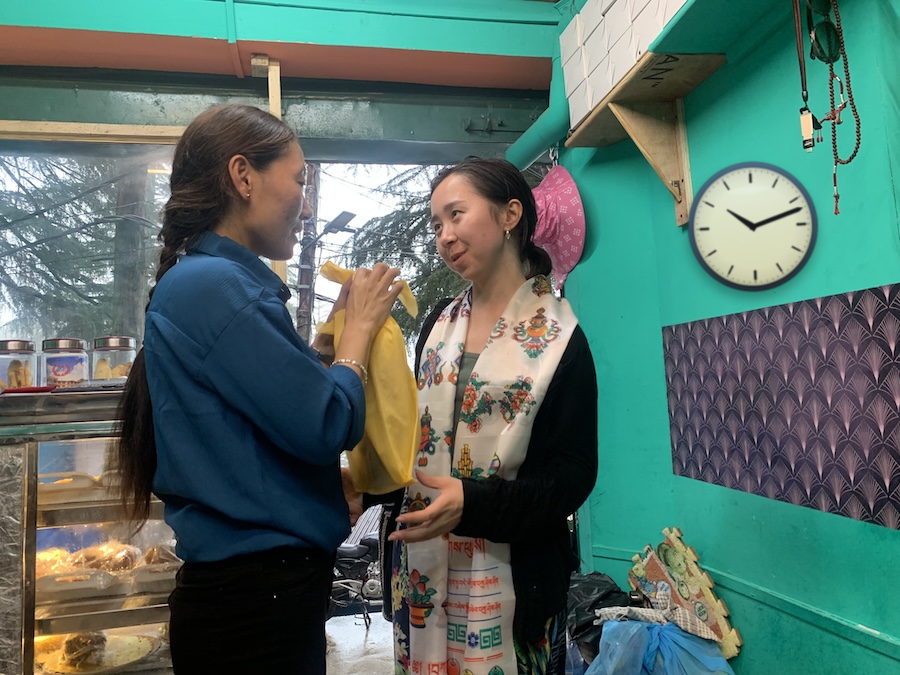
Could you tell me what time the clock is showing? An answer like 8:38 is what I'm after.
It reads 10:12
